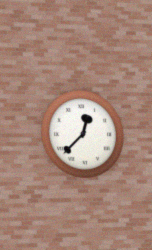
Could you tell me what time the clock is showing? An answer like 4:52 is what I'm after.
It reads 12:38
